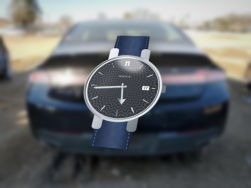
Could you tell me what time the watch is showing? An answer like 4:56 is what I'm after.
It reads 5:44
